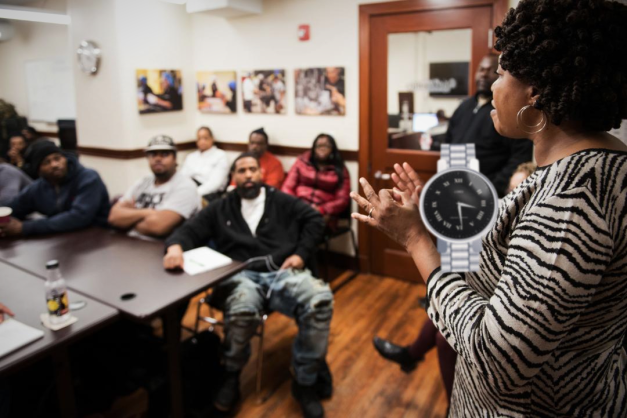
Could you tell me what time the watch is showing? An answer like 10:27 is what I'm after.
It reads 3:29
